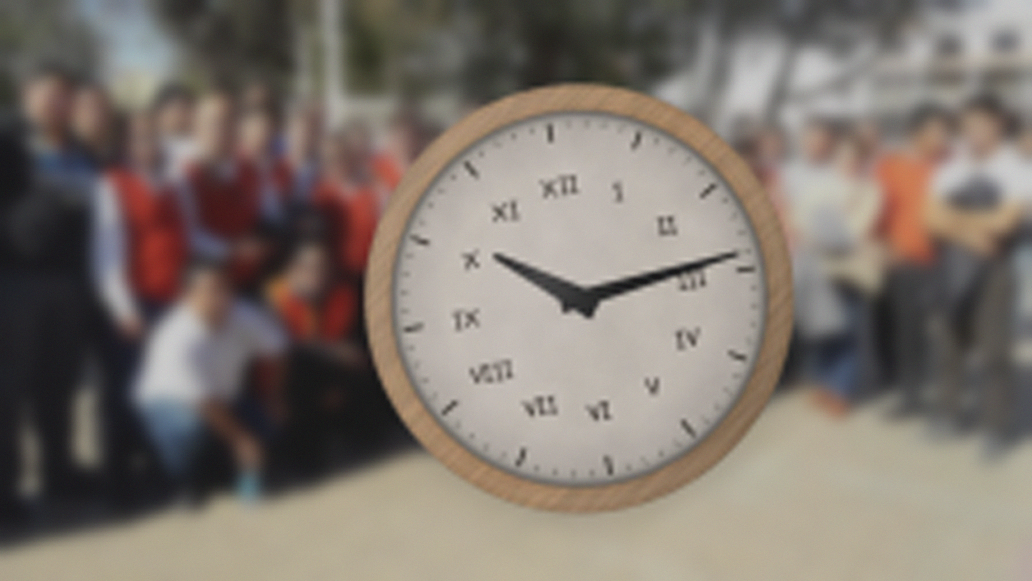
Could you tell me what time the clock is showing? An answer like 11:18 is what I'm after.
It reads 10:14
